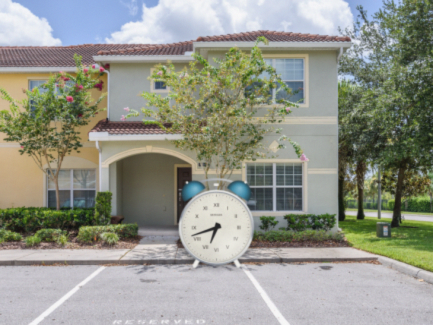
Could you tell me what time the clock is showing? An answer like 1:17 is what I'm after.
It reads 6:42
